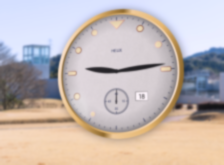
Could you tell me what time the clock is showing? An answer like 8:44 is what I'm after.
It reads 9:14
